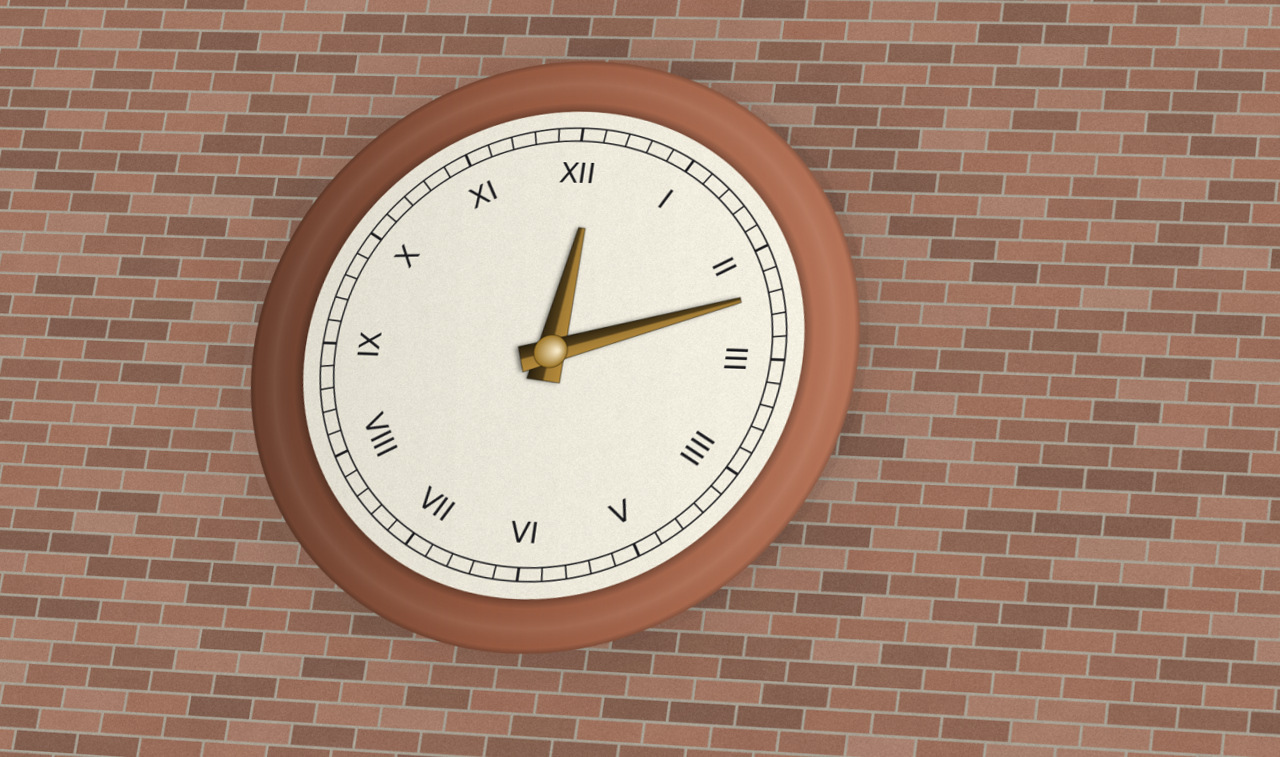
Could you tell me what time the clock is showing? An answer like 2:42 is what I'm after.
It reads 12:12
